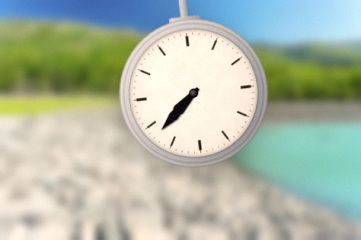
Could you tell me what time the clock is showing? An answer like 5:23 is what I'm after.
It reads 7:38
